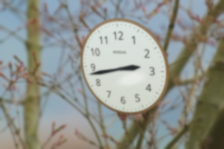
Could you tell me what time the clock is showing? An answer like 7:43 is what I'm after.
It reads 2:43
